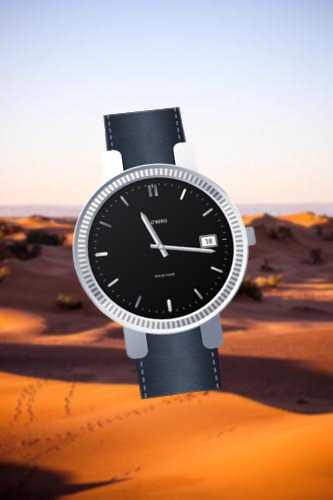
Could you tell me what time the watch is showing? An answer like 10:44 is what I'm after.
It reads 11:17
